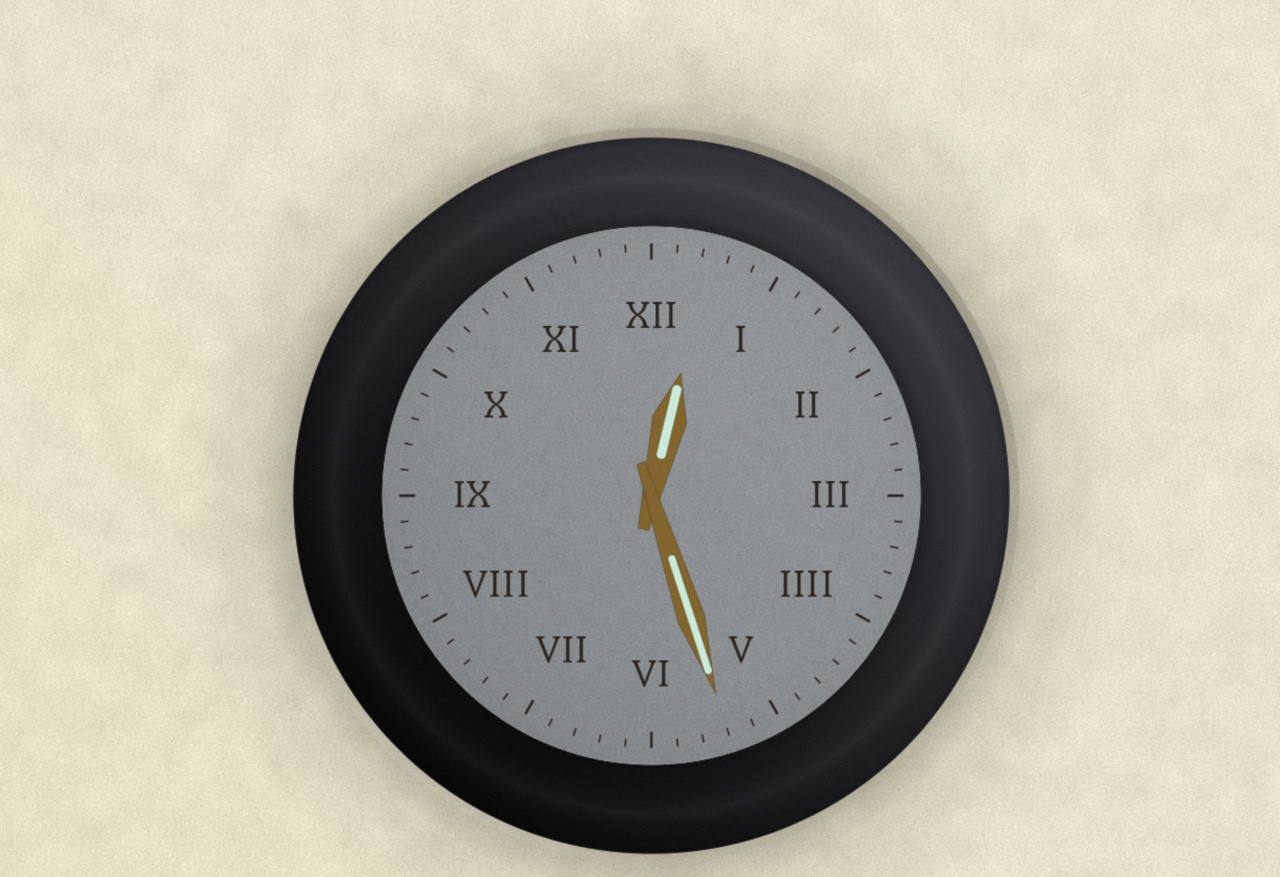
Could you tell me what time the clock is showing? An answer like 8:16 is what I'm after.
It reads 12:27
